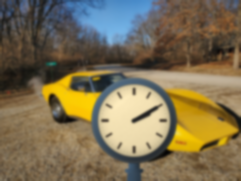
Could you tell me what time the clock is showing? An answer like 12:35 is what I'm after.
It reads 2:10
